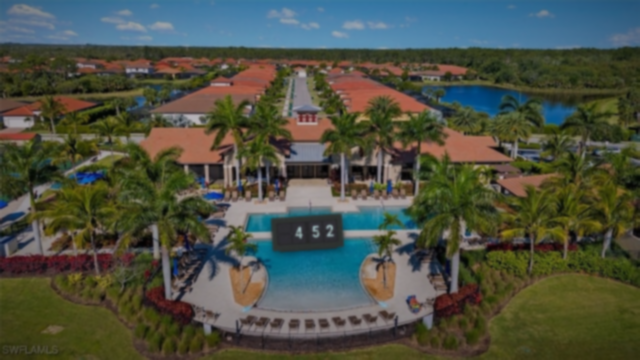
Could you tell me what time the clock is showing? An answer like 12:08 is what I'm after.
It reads 4:52
